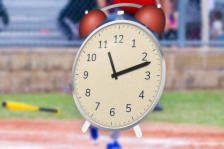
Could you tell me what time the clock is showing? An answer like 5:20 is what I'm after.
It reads 11:12
